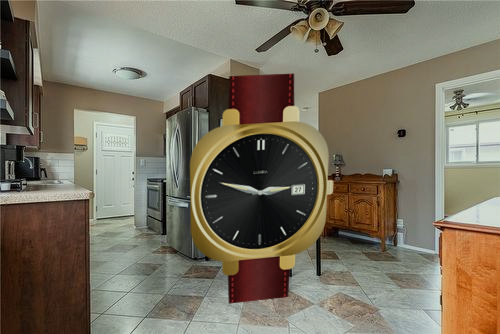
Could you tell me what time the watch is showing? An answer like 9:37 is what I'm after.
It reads 2:48
